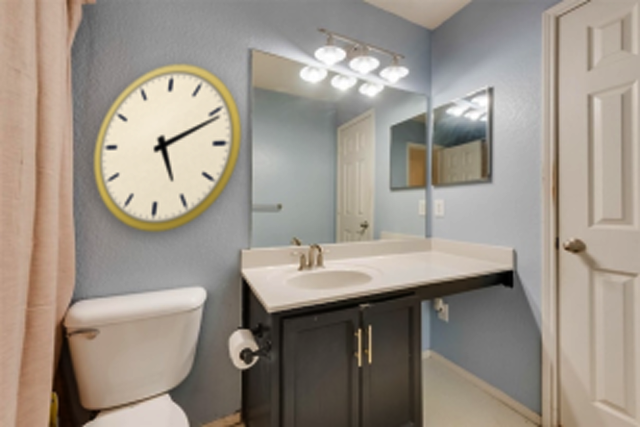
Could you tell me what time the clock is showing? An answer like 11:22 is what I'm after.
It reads 5:11
